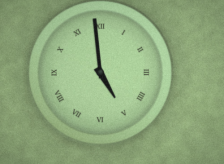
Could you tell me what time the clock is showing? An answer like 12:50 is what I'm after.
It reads 4:59
